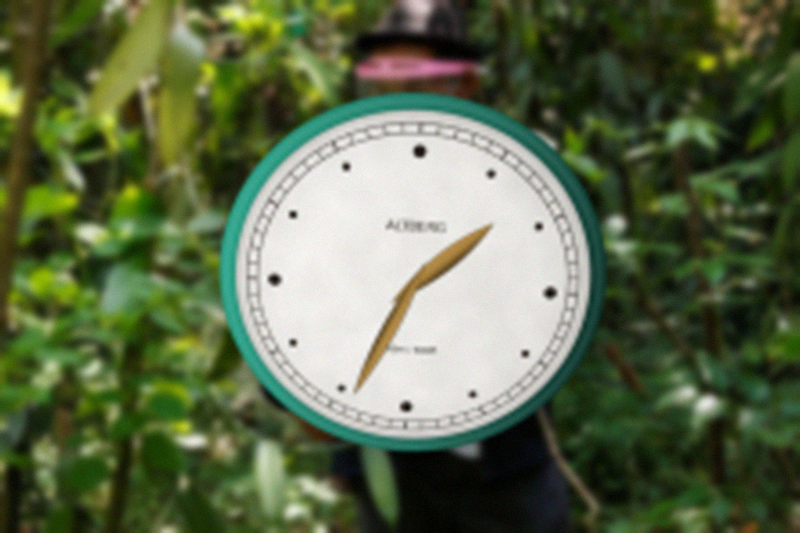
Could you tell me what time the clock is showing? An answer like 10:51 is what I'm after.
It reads 1:34
